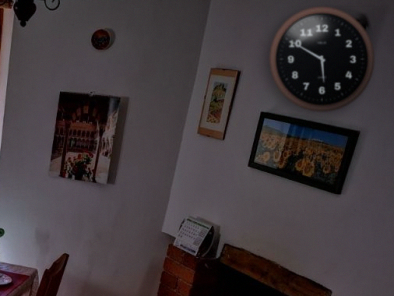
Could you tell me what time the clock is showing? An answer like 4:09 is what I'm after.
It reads 5:50
